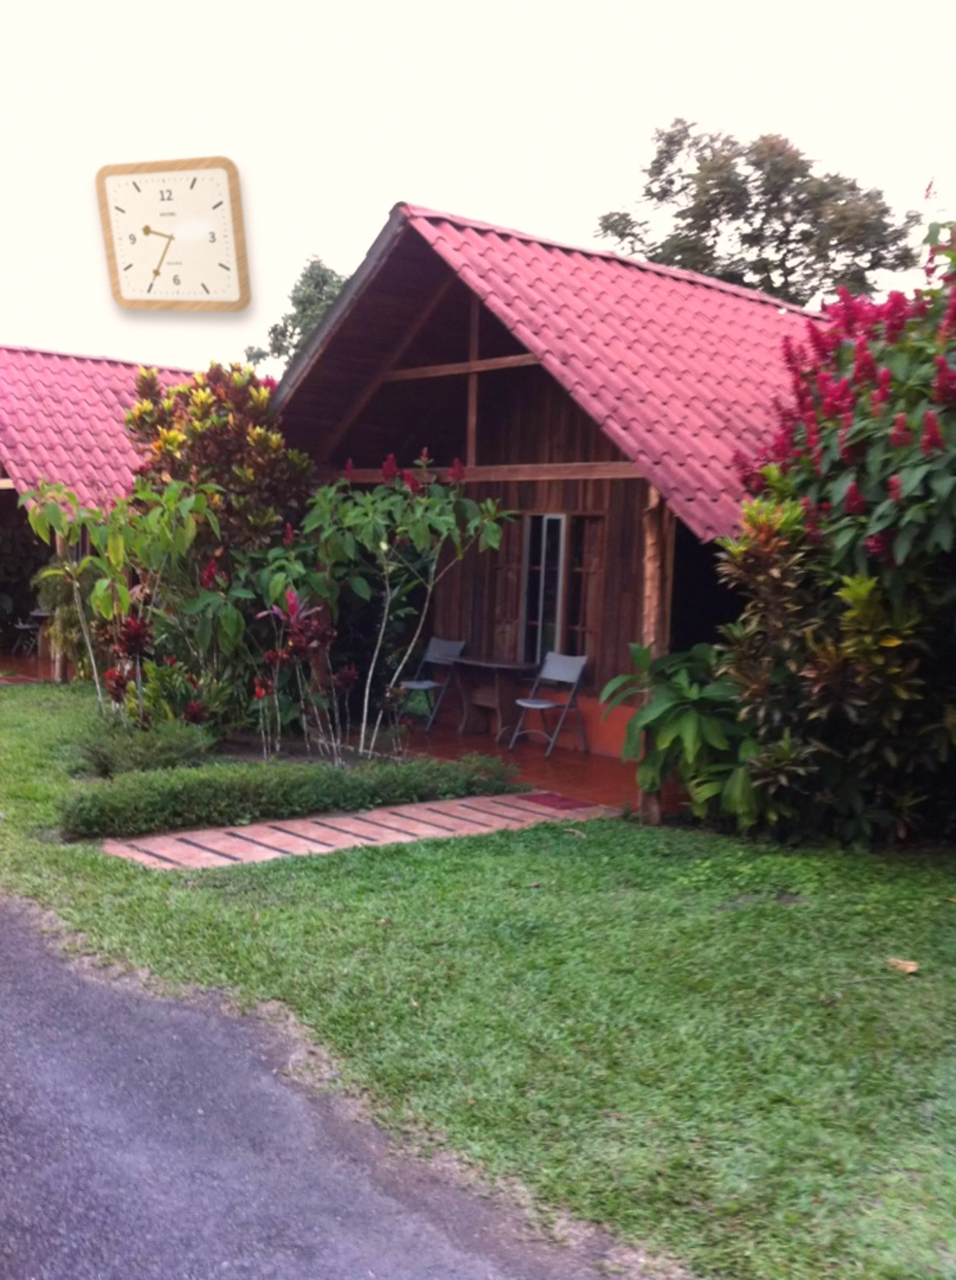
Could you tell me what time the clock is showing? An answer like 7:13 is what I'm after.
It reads 9:35
